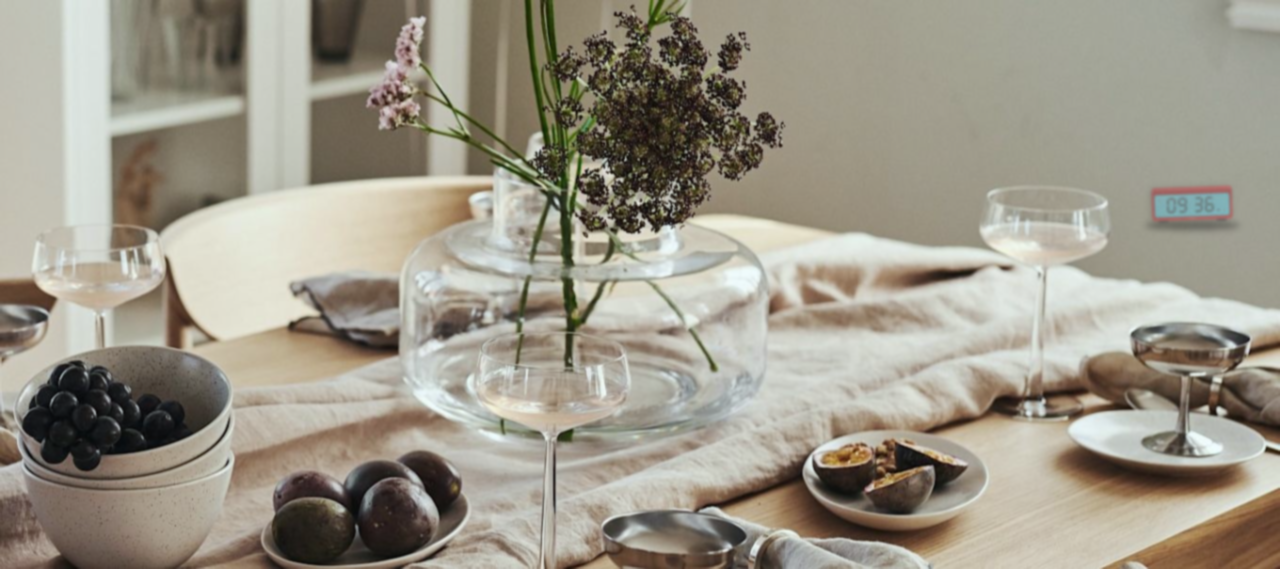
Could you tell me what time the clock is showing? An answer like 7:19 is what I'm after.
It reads 9:36
